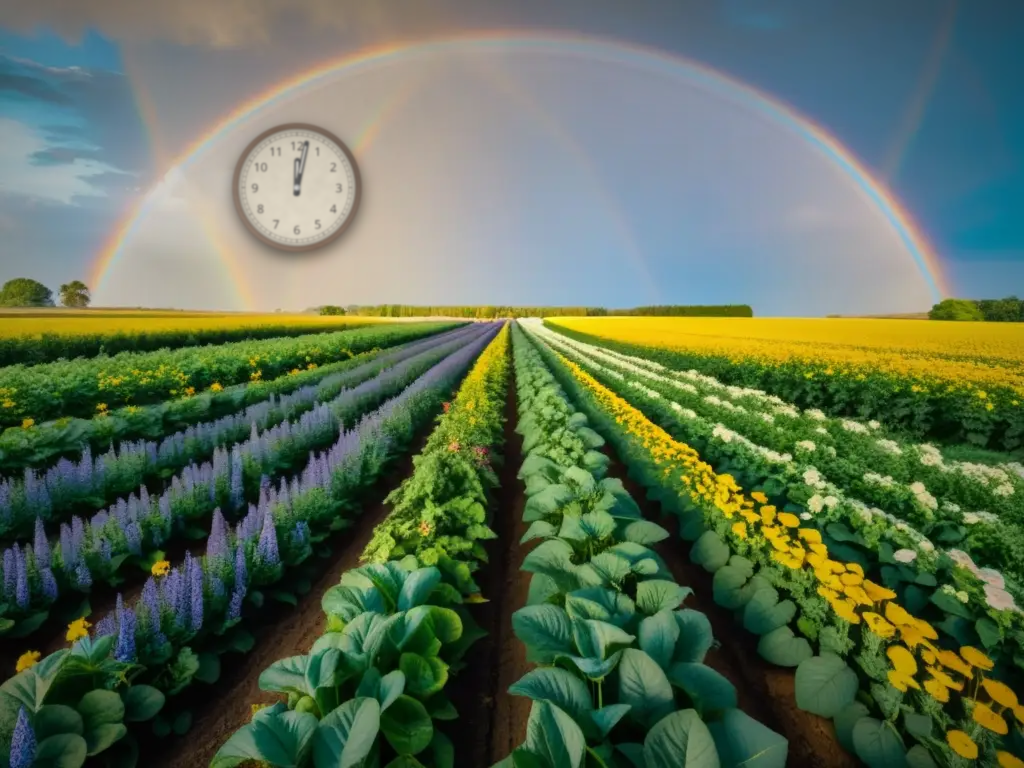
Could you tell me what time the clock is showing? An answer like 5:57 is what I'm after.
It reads 12:02
